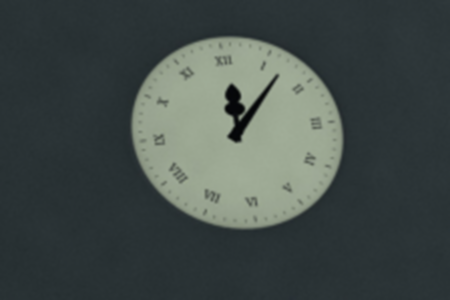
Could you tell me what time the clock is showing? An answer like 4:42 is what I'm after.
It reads 12:07
